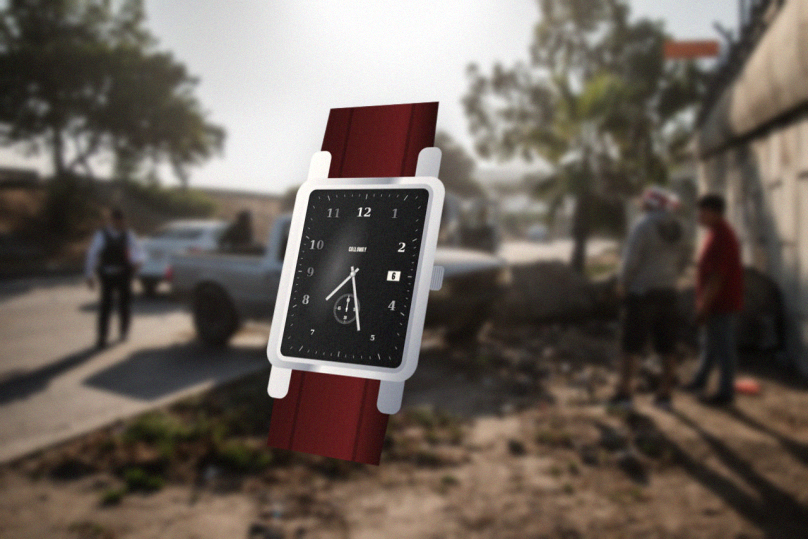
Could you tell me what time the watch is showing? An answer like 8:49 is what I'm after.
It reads 7:27
